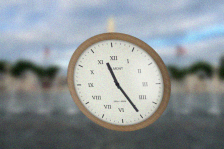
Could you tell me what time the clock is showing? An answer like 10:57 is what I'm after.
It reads 11:25
